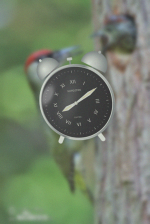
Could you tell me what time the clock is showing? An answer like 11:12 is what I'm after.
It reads 8:10
